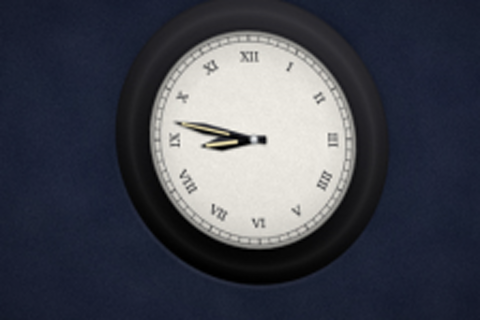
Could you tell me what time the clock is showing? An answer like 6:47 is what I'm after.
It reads 8:47
